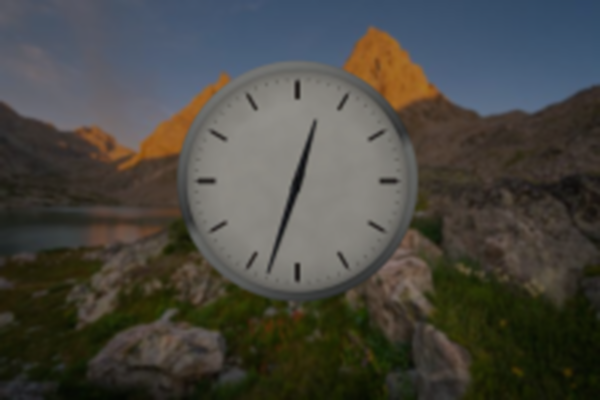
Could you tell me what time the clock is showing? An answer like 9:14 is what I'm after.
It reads 12:33
